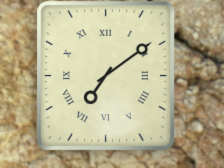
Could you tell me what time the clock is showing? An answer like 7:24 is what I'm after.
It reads 7:09
